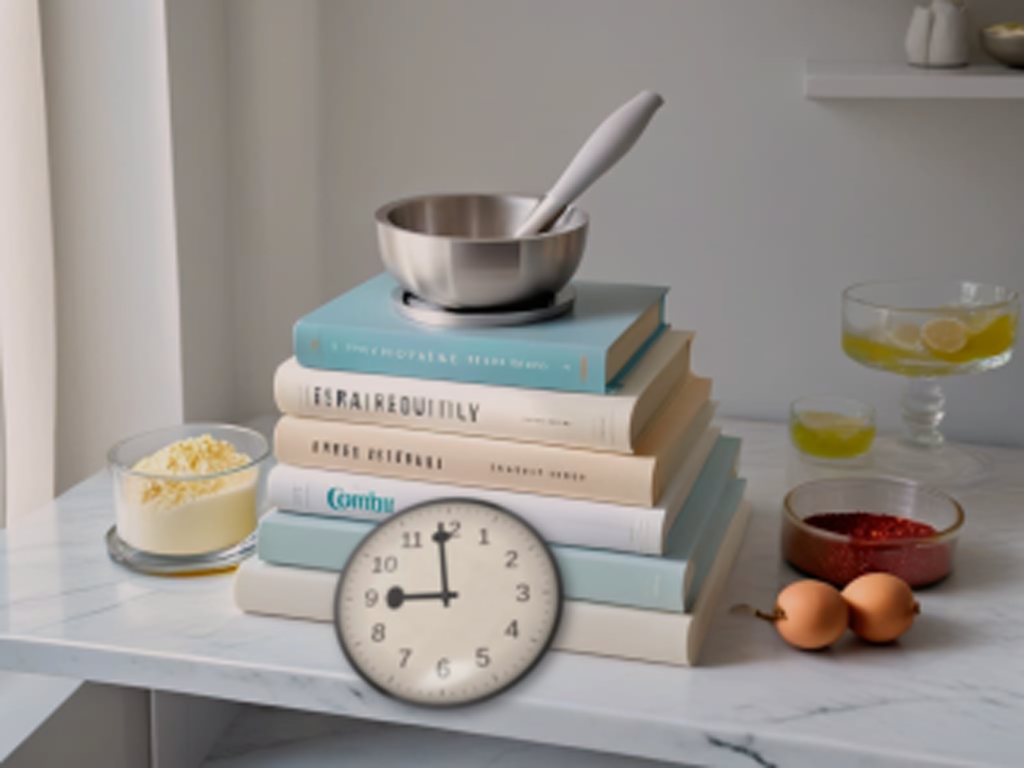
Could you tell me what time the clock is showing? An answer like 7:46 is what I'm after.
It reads 8:59
